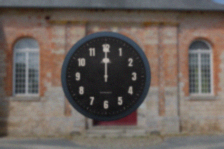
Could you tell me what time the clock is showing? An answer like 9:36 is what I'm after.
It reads 12:00
